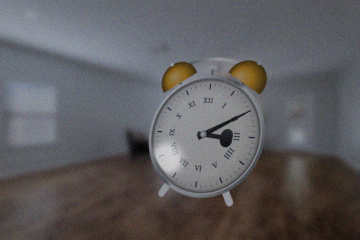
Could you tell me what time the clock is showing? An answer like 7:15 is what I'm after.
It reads 3:10
